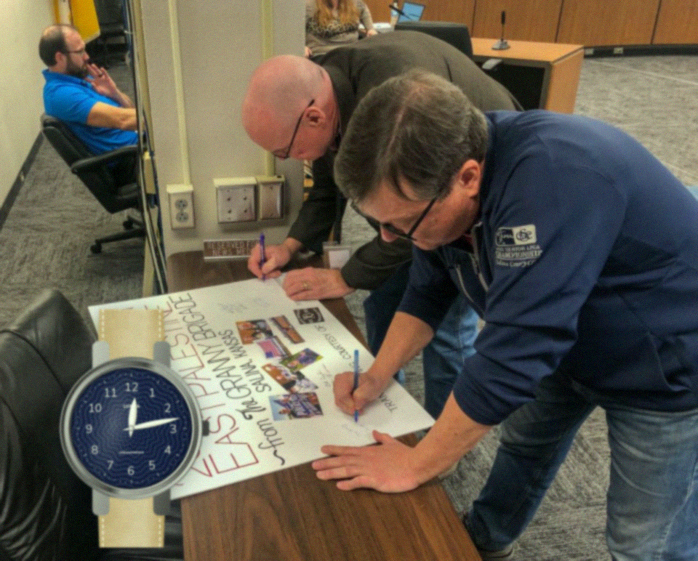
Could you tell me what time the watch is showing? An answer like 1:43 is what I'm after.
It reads 12:13
